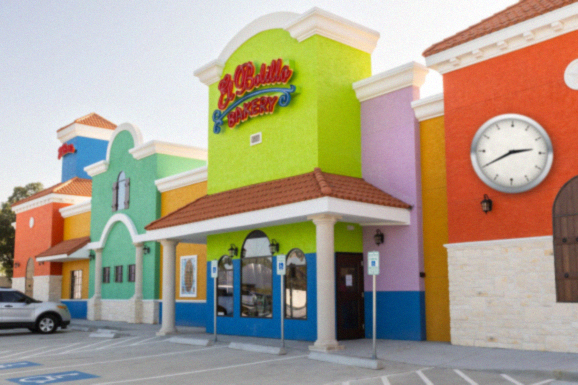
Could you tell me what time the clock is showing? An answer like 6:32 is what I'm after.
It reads 2:40
